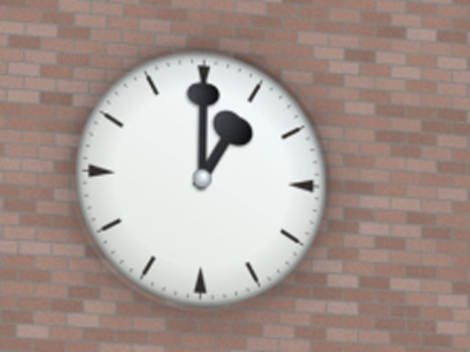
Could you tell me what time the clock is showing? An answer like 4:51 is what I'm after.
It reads 1:00
